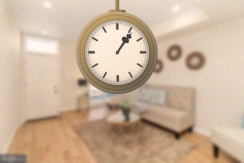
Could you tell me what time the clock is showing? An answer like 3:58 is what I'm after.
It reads 1:06
